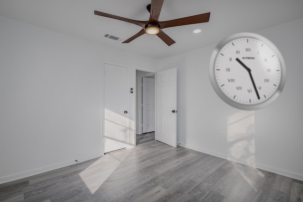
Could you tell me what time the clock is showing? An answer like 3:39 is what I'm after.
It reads 10:27
